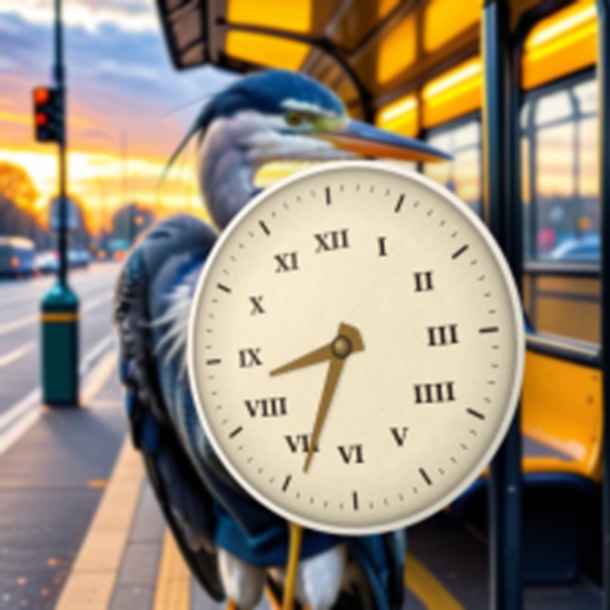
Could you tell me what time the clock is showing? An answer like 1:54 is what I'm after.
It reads 8:34
